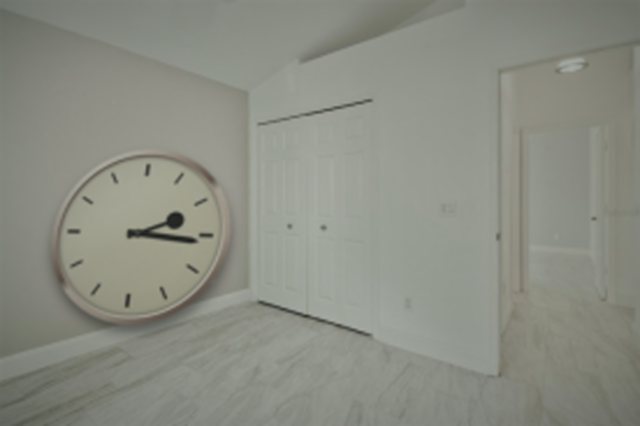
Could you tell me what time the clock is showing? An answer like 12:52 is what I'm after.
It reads 2:16
